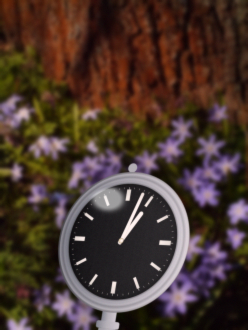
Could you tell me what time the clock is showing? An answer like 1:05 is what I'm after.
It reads 1:03
